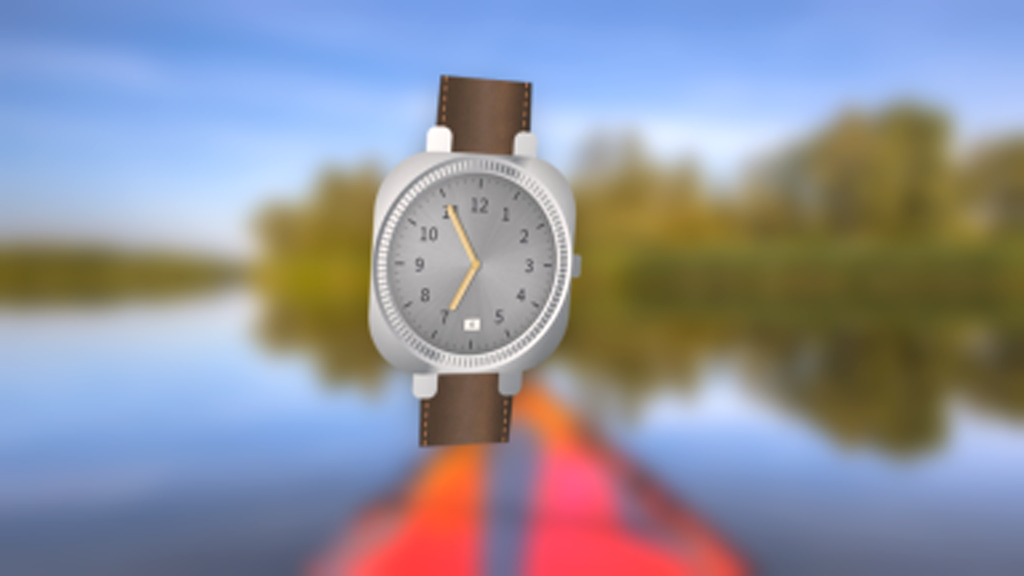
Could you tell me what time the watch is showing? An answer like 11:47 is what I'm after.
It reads 6:55
